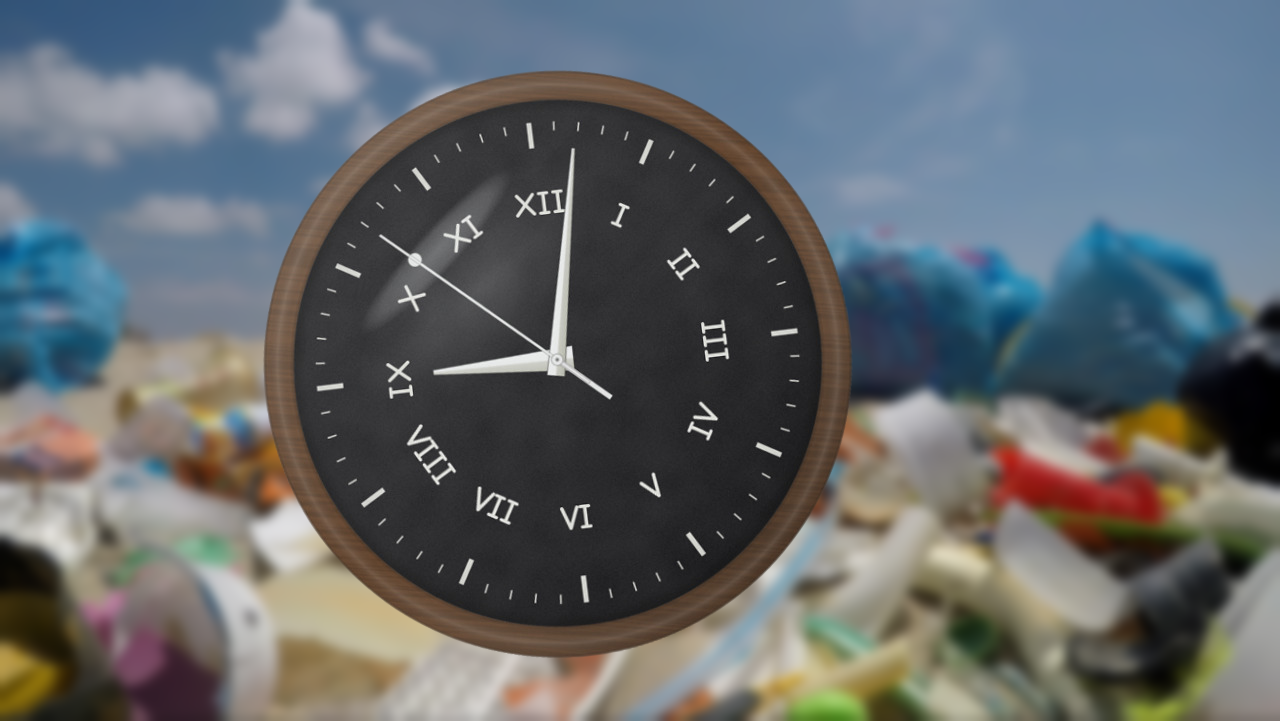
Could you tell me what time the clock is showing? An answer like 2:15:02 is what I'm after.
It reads 9:01:52
